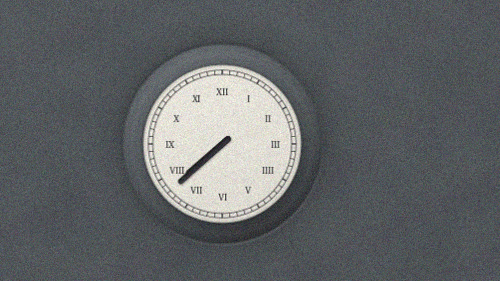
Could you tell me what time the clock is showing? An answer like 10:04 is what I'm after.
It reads 7:38
